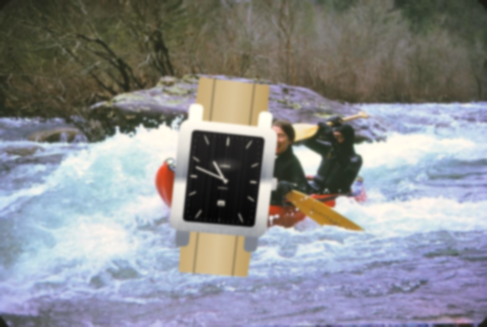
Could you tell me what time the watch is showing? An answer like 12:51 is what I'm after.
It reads 10:48
